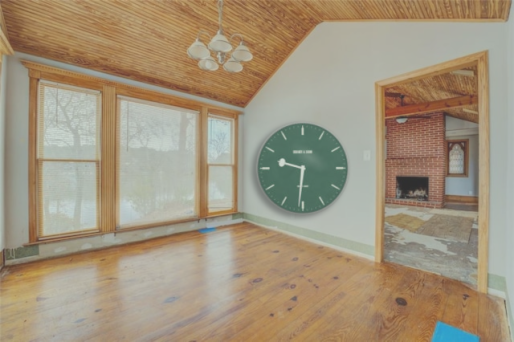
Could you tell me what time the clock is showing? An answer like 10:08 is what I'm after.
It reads 9:31
